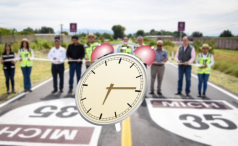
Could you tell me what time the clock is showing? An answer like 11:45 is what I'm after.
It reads 6:14
